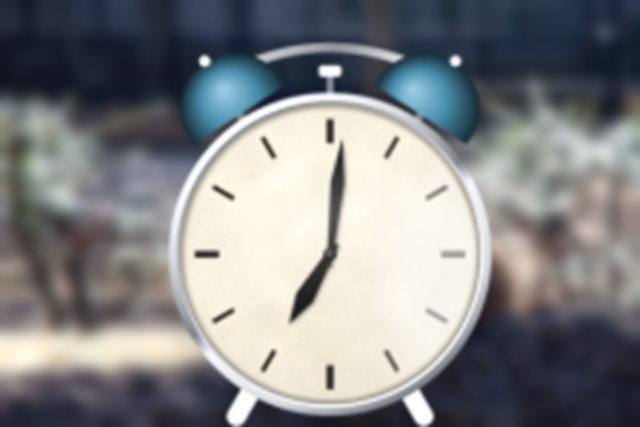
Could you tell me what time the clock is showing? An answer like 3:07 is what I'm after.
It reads 7:01
